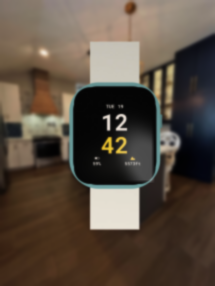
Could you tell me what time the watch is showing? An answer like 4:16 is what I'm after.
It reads 12:42
